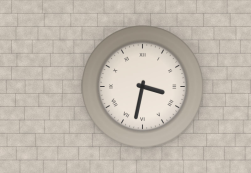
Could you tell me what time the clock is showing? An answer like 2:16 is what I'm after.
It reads 3:32
